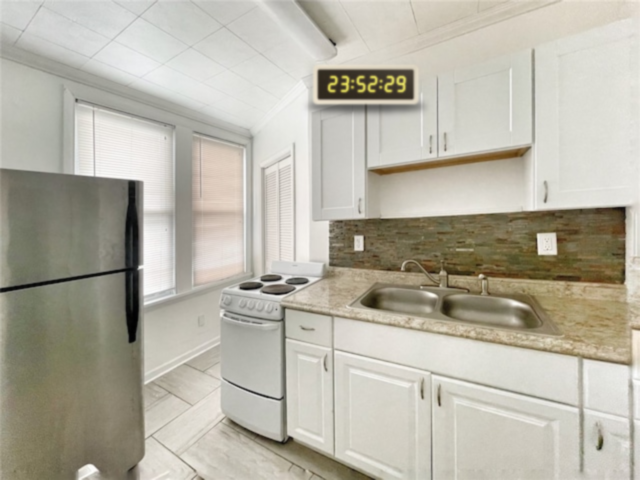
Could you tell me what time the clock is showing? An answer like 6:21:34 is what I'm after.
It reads 23:52:29
